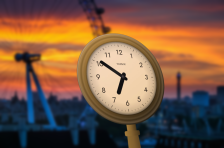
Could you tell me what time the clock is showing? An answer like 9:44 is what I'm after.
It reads 6:51
